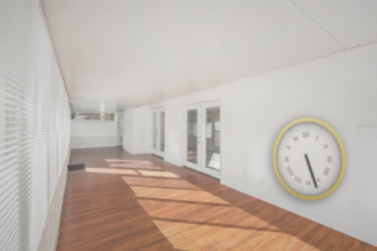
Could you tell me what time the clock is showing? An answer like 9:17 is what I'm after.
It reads 5:27
